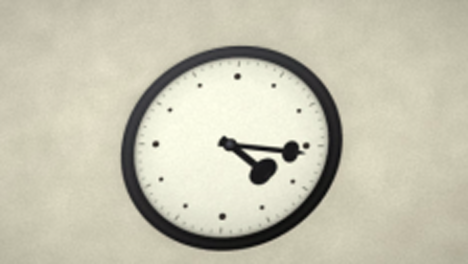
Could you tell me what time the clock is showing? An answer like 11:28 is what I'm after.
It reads 4:16
